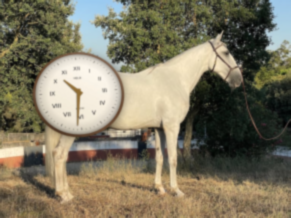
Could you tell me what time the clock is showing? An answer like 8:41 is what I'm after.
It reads 10:31
